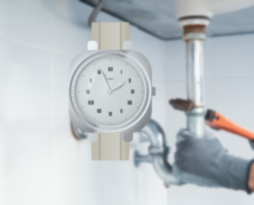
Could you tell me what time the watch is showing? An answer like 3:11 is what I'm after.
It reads 1:56
